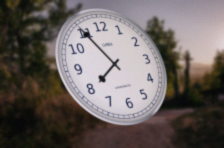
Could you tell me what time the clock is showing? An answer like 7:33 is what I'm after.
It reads 7:55
